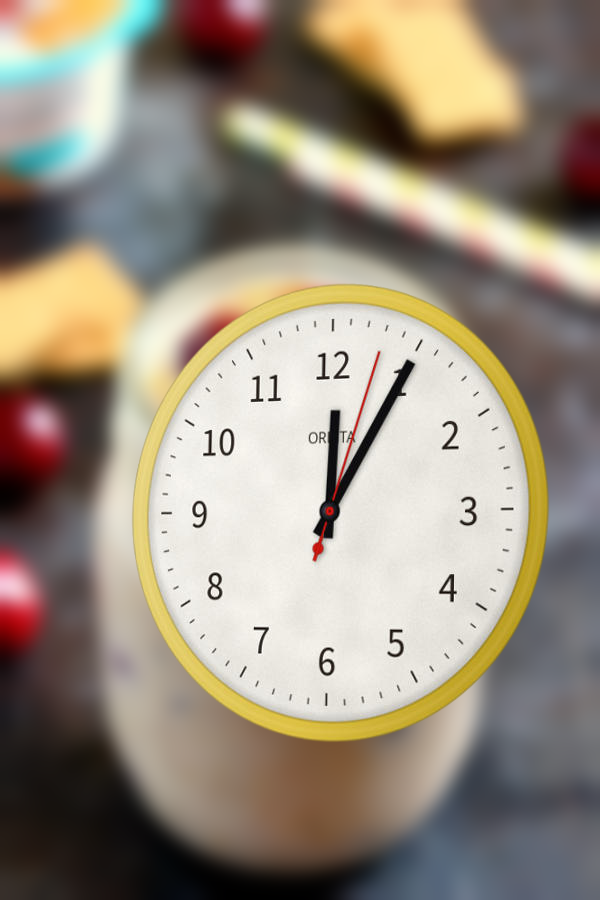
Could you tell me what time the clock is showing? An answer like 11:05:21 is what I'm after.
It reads 12:05:03
